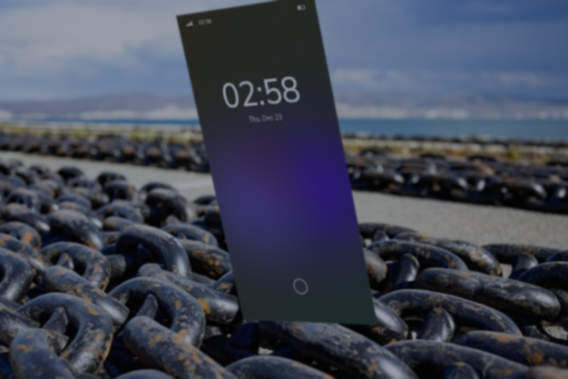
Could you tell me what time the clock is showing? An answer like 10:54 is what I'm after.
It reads 2:58
